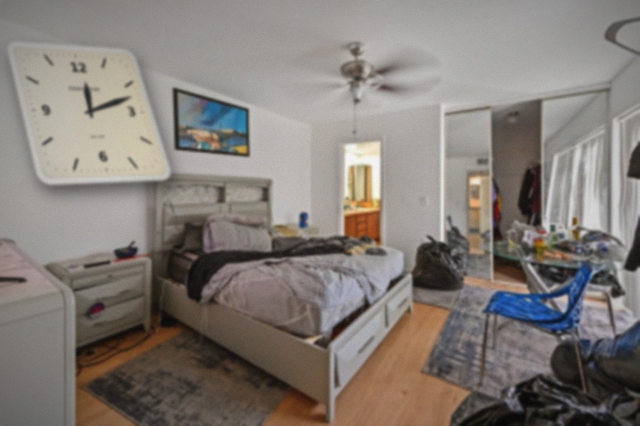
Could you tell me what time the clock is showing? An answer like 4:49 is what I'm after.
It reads 12:12
